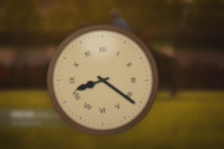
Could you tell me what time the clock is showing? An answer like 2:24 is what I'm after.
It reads 8:21
